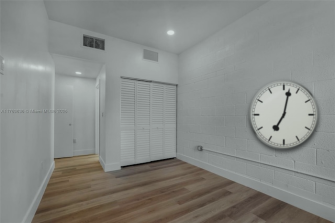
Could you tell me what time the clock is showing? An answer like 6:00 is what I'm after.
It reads 7:02
